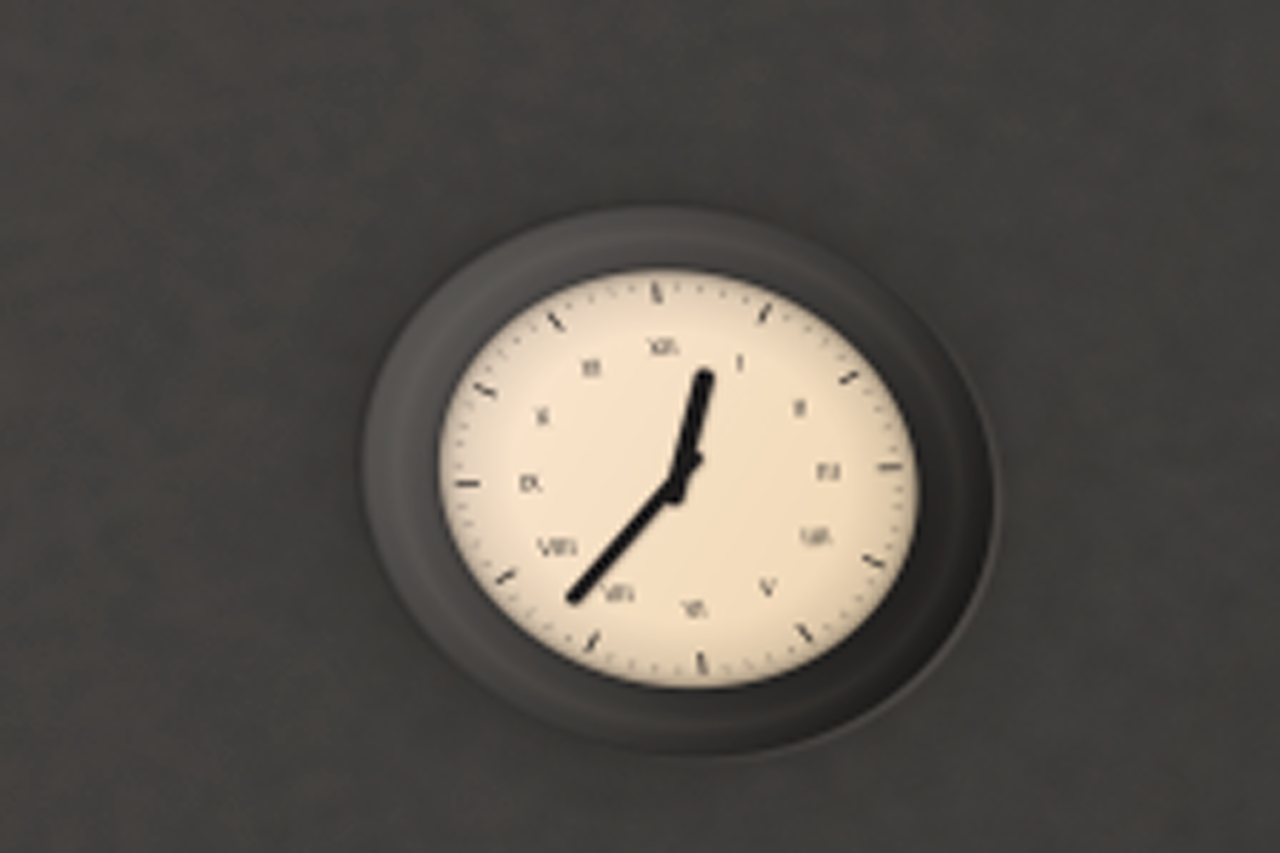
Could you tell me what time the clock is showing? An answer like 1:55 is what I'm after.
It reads 12:37
